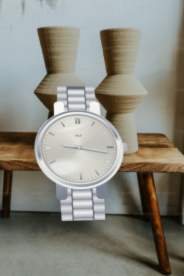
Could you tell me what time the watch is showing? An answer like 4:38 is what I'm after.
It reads 9:17
